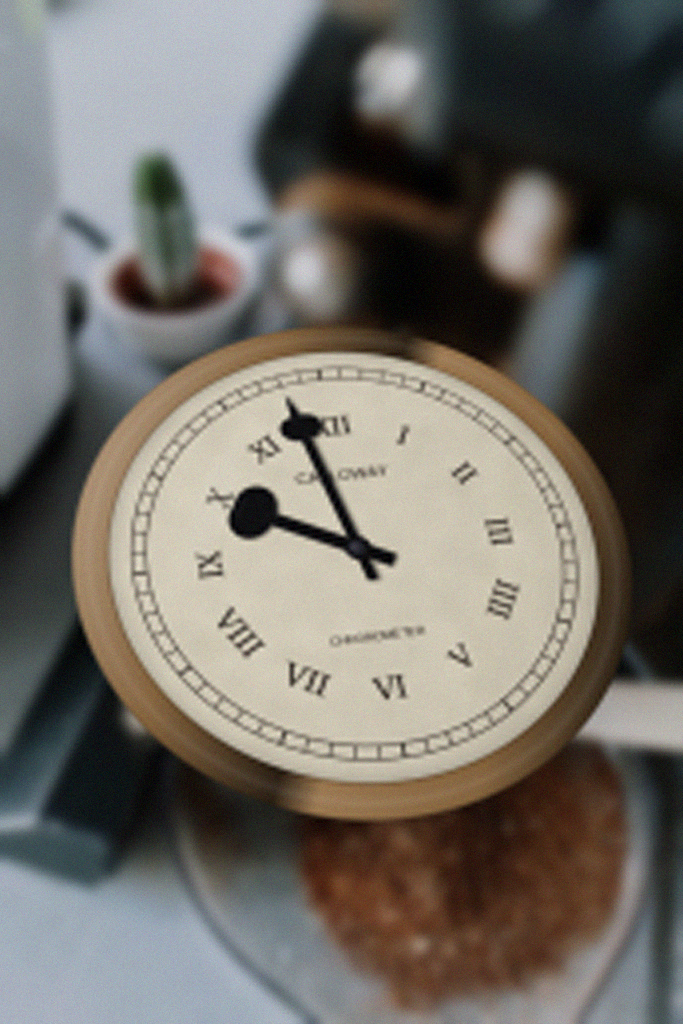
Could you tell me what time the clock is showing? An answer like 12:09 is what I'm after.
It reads 9:58
